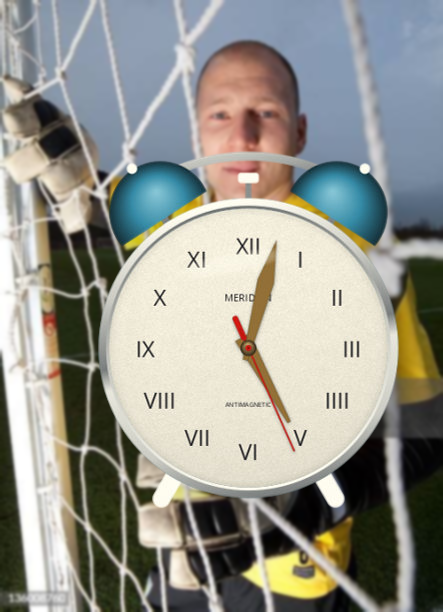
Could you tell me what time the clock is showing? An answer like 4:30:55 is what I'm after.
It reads 5:02:26
